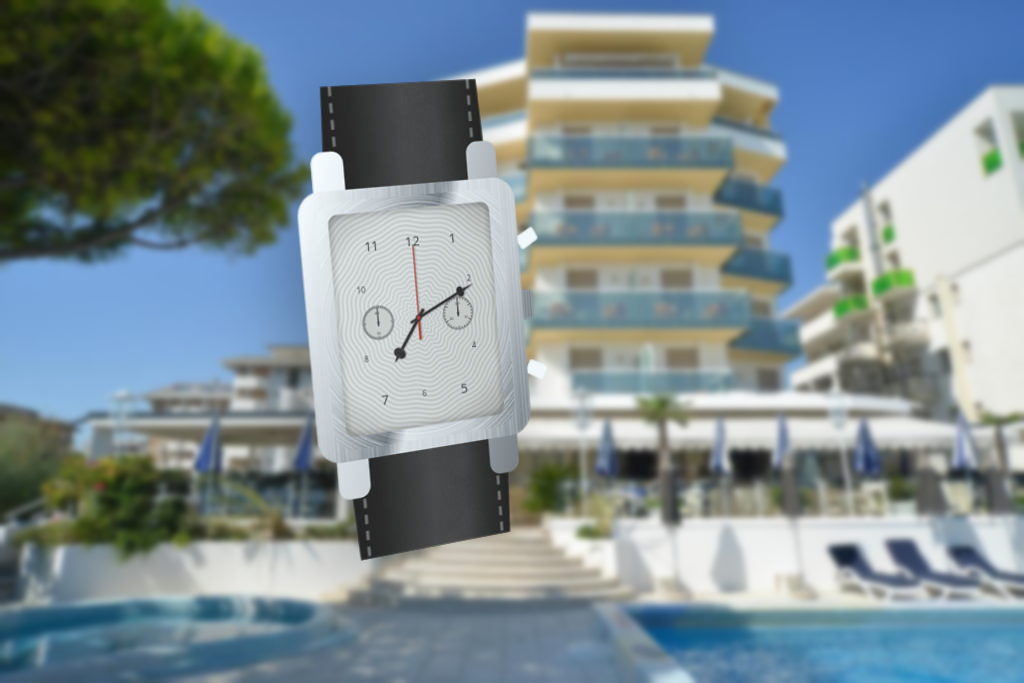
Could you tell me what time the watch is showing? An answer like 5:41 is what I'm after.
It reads 7:11
